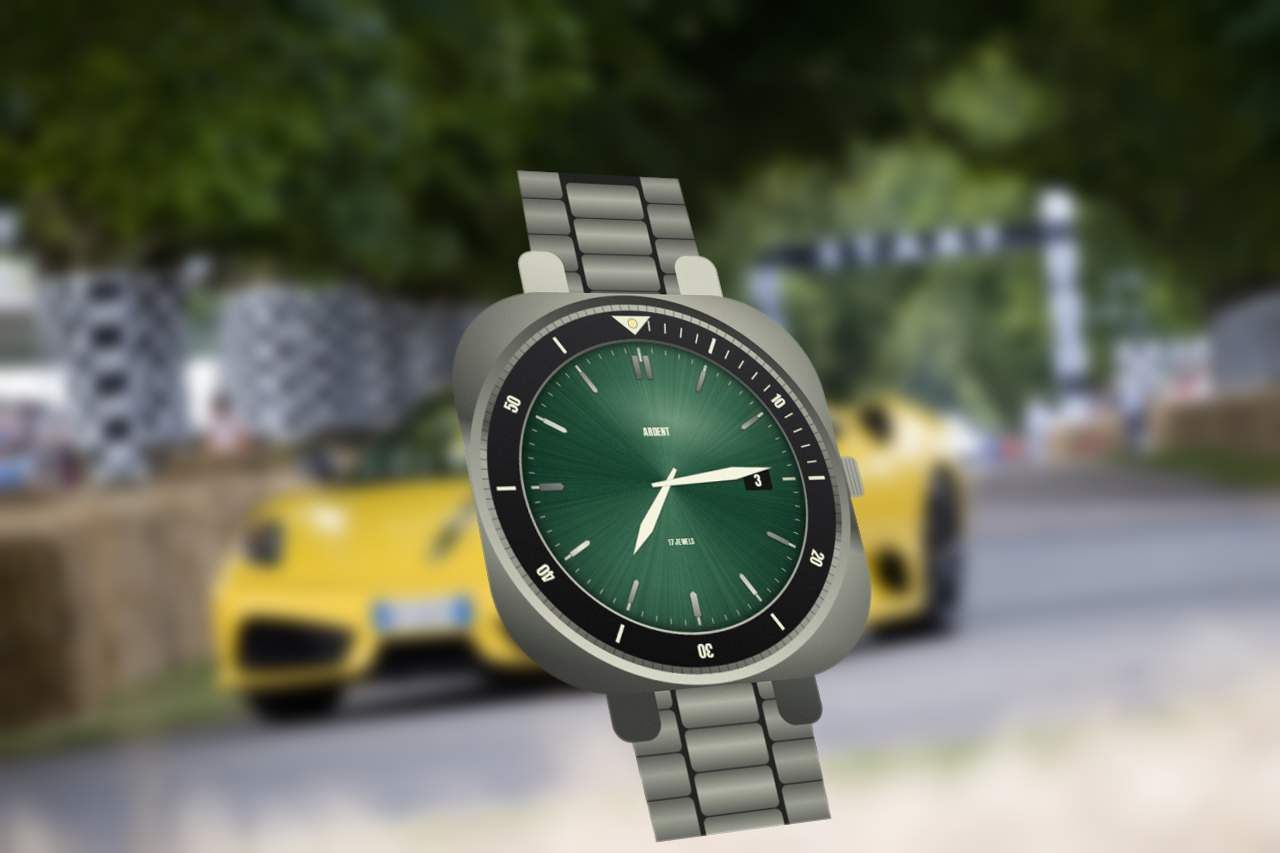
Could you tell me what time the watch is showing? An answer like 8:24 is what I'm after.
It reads 7:14
